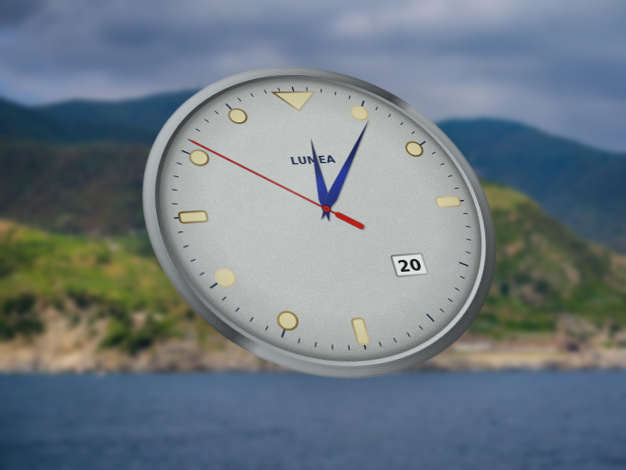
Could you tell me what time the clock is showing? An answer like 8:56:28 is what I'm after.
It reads 12:05:51
